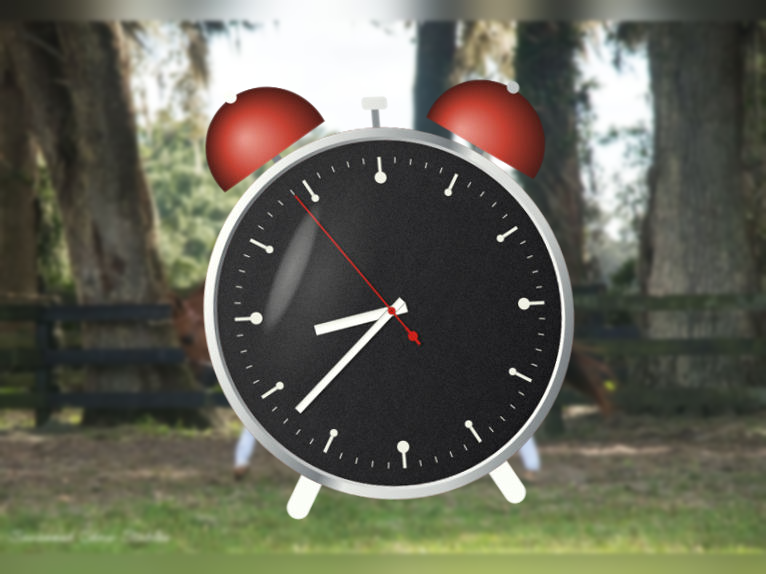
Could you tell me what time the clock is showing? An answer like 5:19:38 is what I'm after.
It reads 8:37:54
